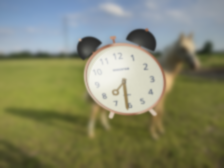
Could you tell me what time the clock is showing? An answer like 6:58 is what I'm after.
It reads 7:31
